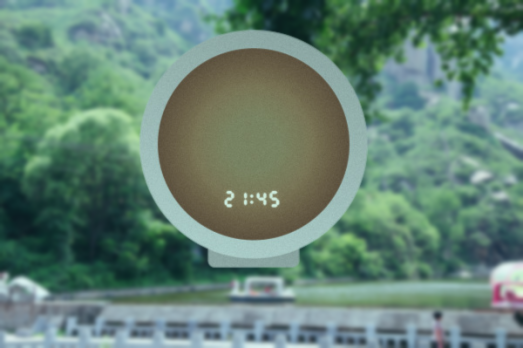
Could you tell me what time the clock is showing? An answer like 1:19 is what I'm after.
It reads 21:45
